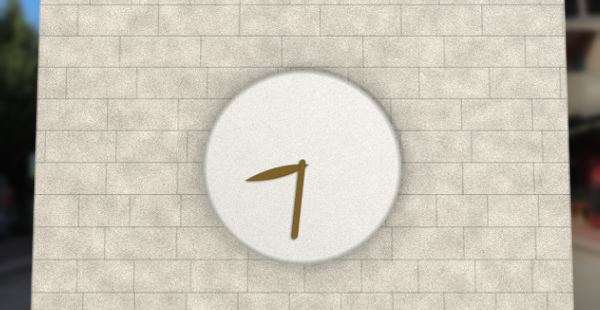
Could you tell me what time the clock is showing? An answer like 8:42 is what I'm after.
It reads 8:31
